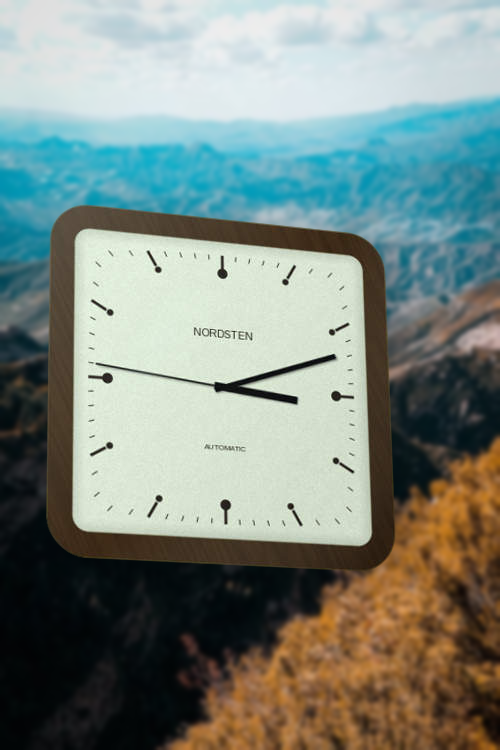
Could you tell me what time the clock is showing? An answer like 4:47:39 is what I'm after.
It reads 3:11:46
